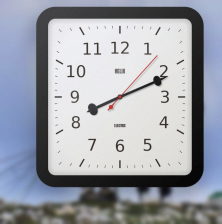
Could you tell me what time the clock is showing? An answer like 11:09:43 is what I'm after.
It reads 8:11:07
